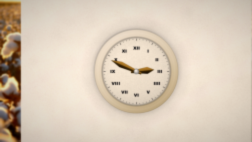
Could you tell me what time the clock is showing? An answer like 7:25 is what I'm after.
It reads 2:49
